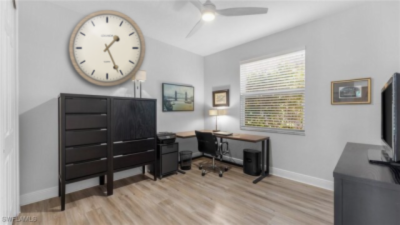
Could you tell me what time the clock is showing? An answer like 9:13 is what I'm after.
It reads 1:26
